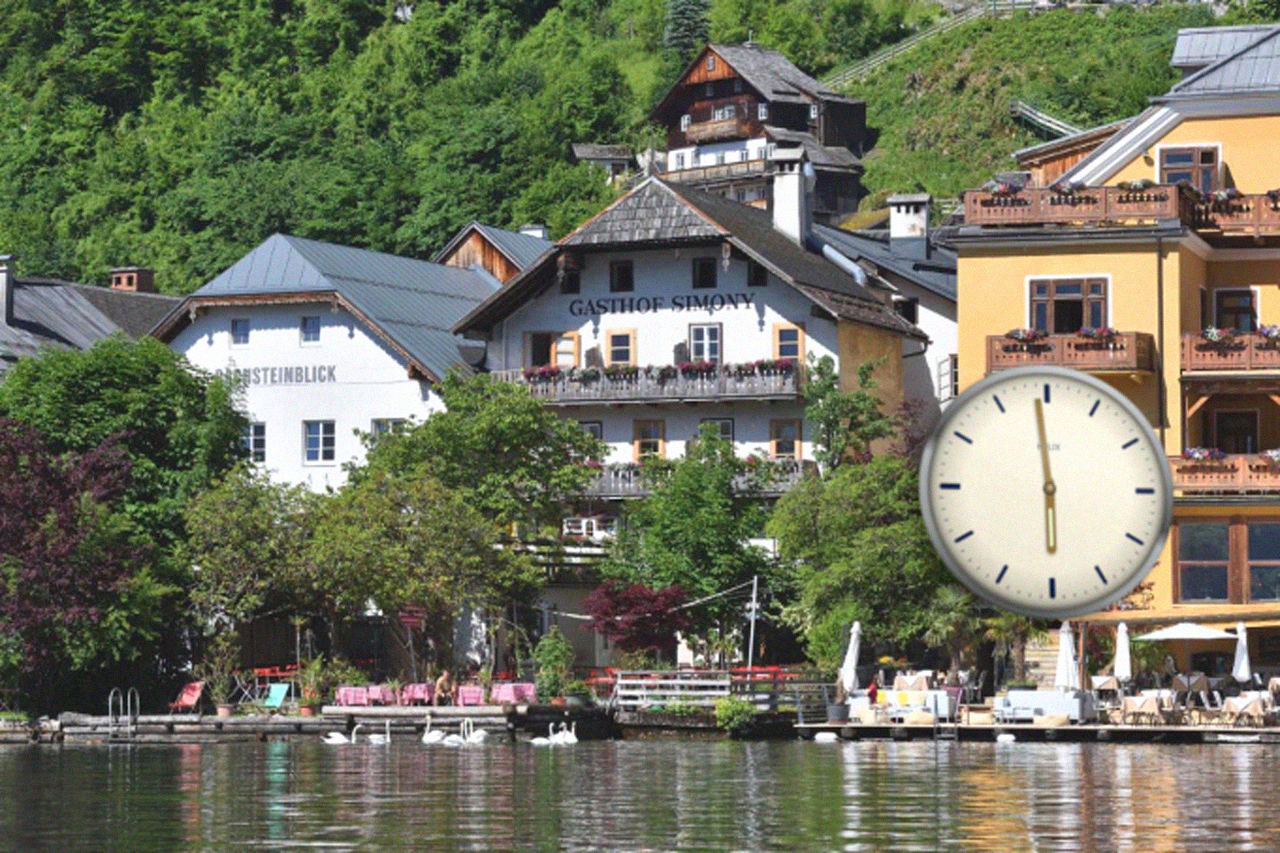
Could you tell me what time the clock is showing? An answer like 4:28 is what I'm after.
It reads 5:59
